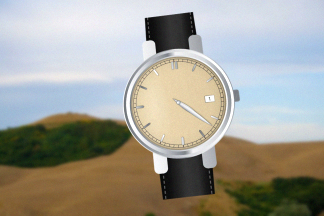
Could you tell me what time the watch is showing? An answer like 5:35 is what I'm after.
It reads 4:22
